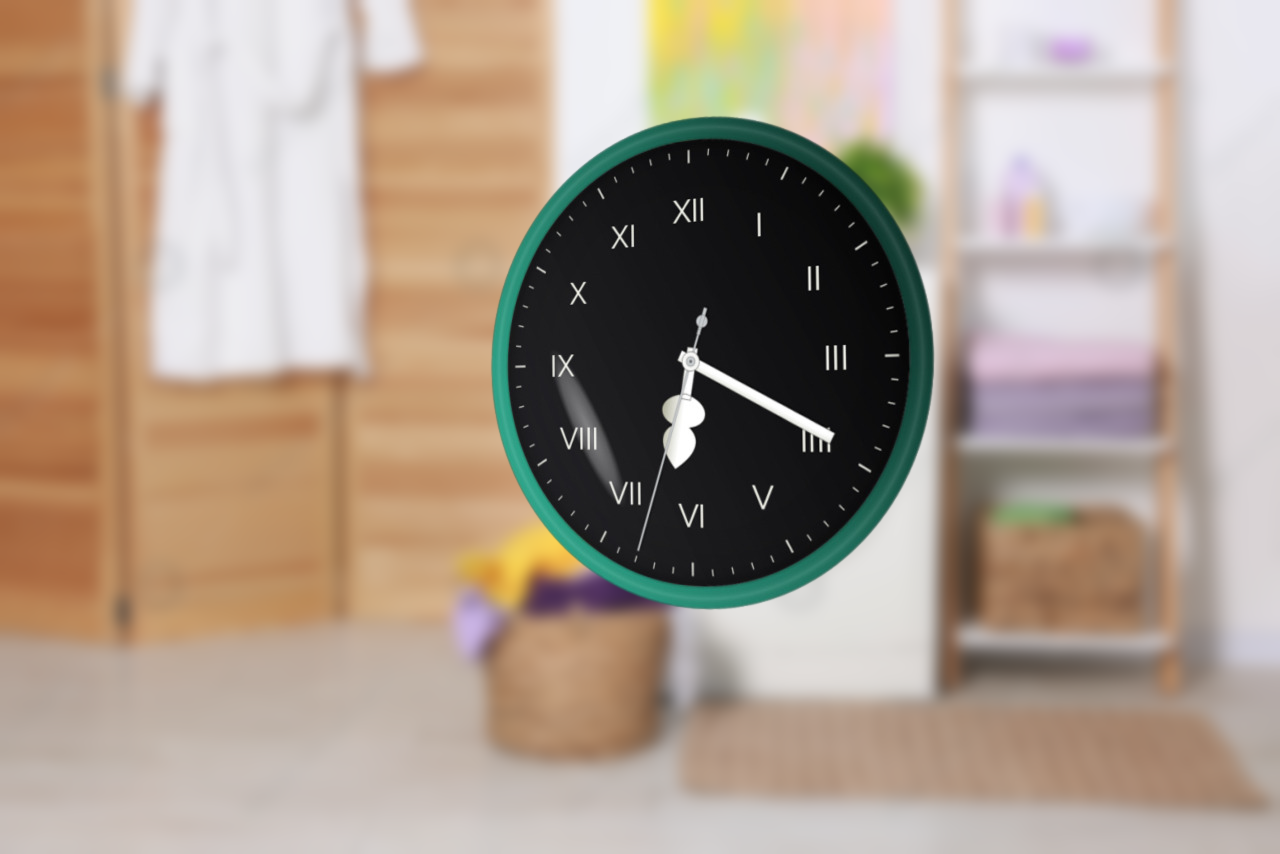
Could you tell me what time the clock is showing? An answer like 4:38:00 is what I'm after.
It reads 6:19:33
